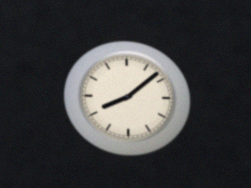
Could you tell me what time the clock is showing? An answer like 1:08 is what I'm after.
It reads 8:08
